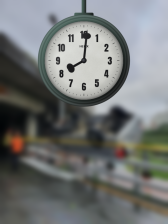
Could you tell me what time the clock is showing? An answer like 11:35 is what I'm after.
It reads 8:01
